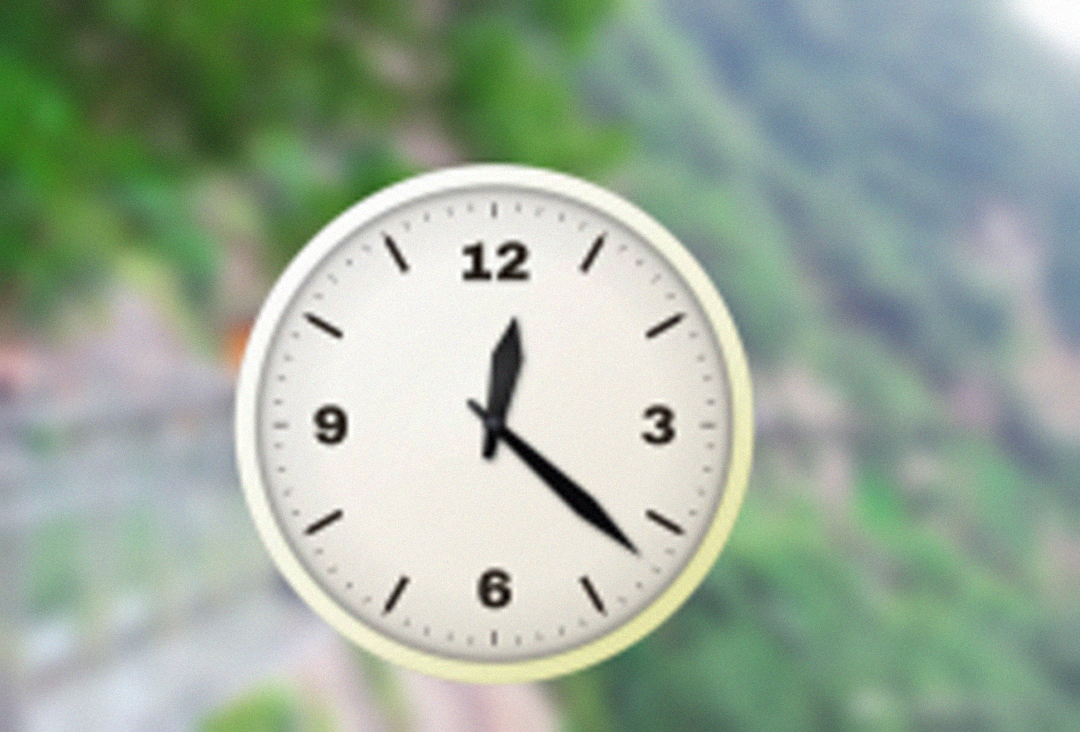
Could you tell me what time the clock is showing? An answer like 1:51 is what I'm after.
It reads 12:22
